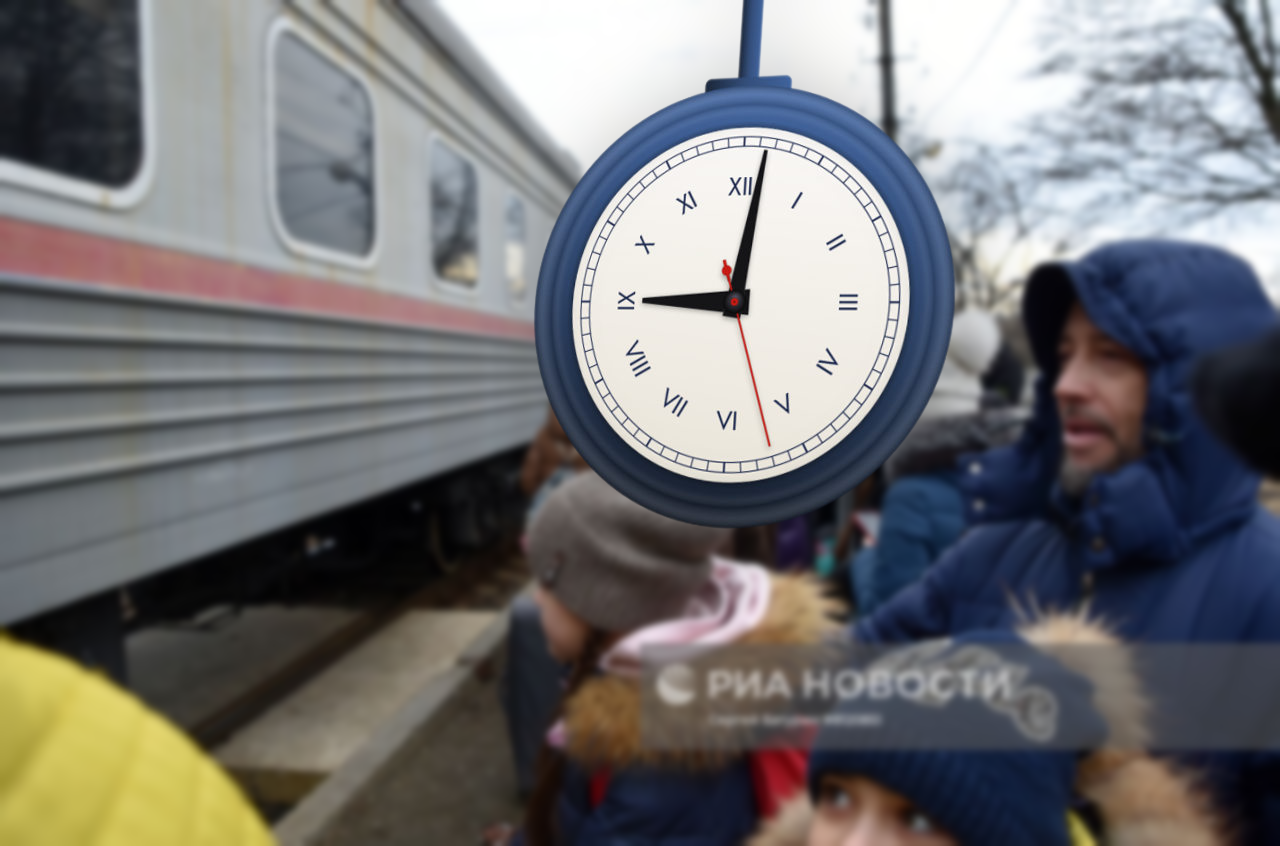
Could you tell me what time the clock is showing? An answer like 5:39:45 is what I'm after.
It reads 9:01:27
